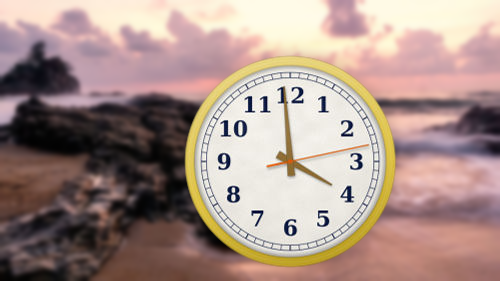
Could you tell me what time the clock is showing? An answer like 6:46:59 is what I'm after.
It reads 3:59:13
